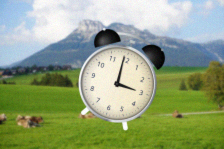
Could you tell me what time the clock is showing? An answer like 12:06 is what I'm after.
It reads 2:59
